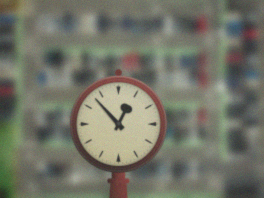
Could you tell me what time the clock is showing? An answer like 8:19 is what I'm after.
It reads 12:53
